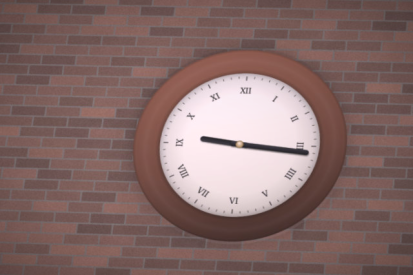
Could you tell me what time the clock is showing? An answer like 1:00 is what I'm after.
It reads 9:16
